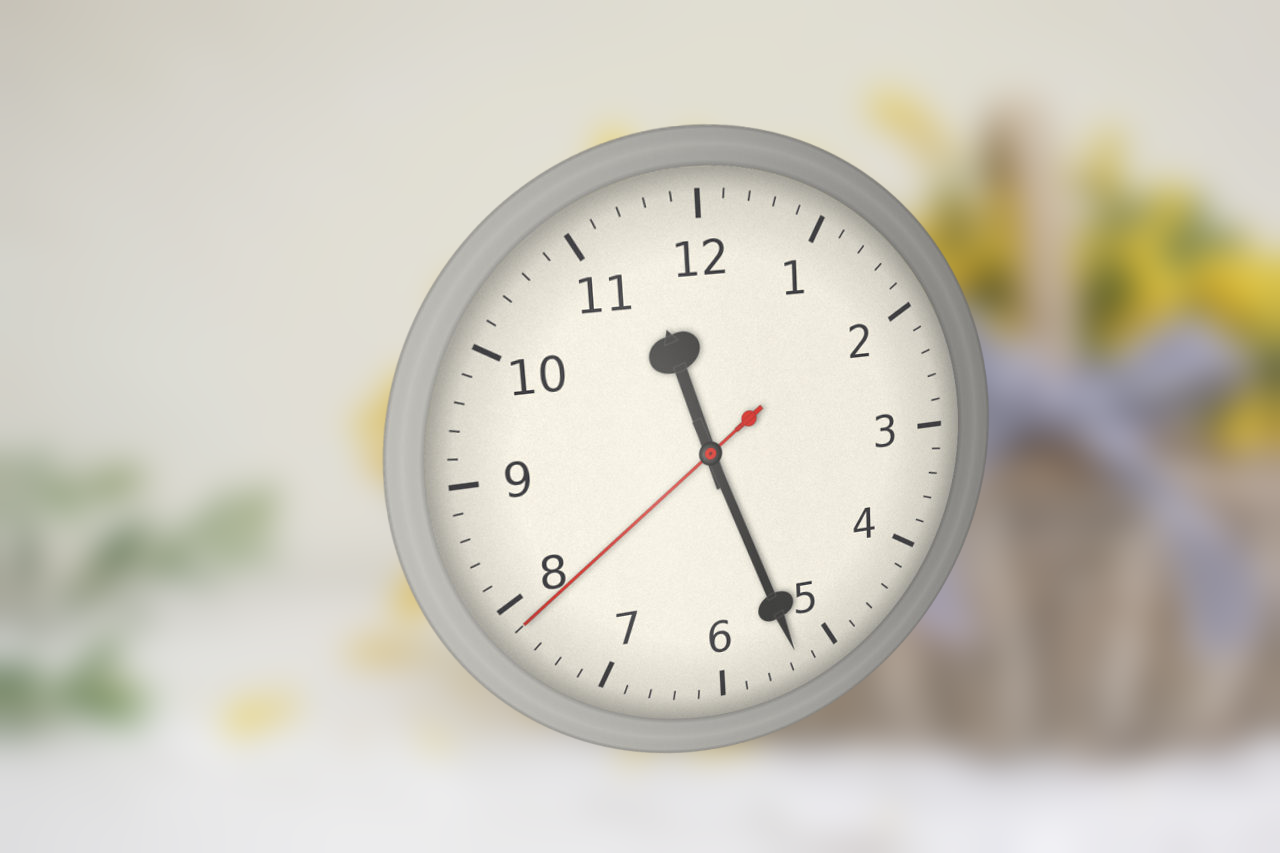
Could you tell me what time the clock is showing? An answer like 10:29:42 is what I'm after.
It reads 11:26:39
